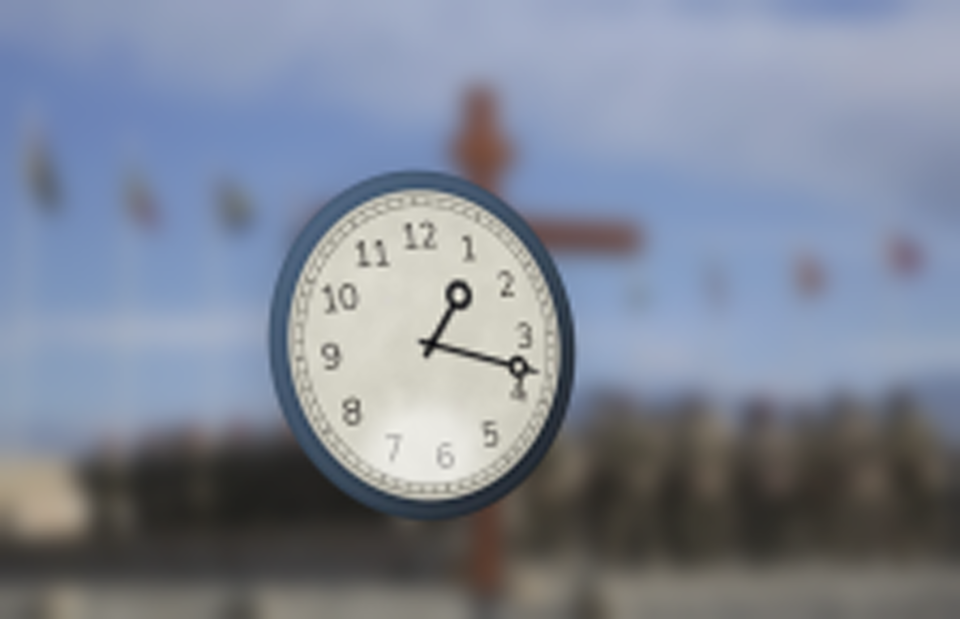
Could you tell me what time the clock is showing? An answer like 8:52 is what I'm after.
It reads 1:18
